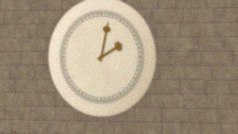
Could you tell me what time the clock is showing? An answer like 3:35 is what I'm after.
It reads 2:02
